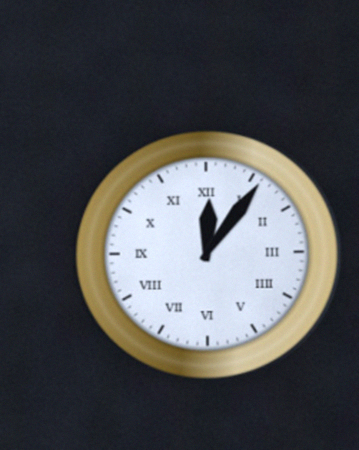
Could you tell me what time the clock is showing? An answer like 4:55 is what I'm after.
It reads 12:06
